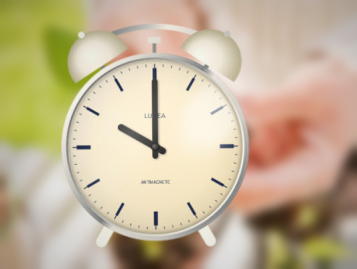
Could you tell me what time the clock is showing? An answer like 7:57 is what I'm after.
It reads 10:00
